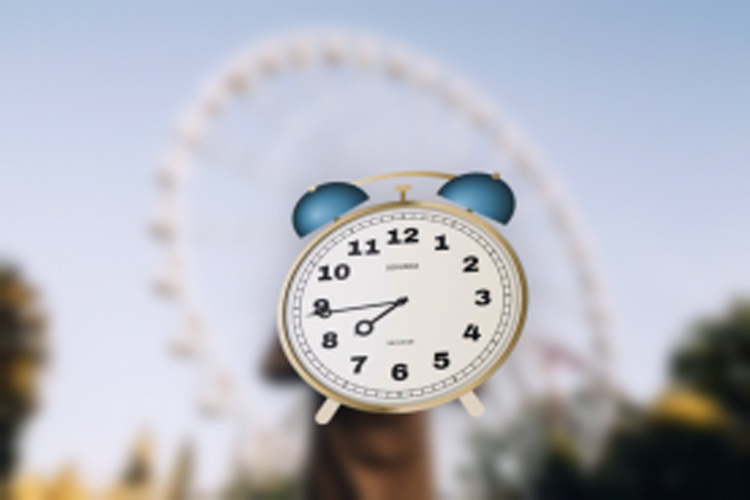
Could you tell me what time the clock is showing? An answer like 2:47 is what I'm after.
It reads 7:44
